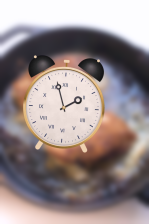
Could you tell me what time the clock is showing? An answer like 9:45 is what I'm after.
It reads 1:57
